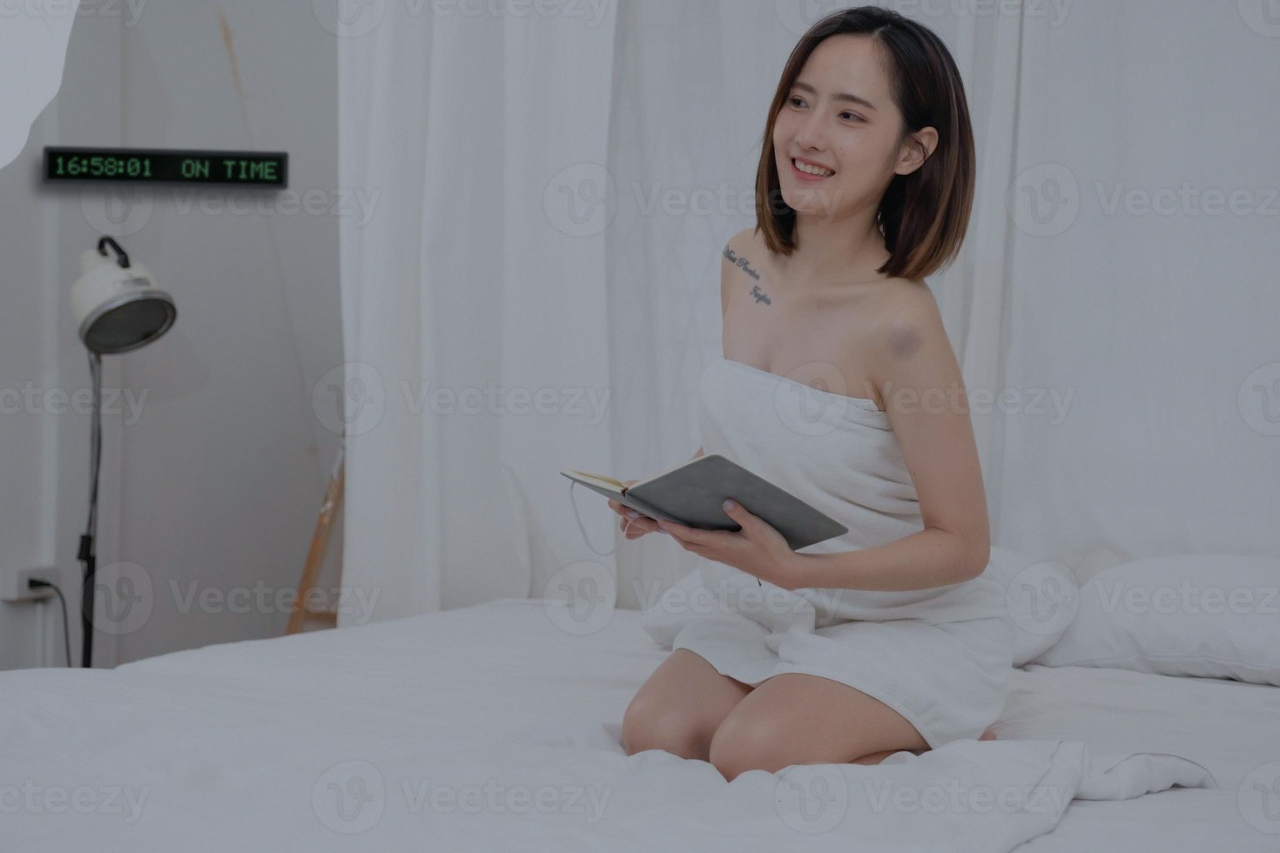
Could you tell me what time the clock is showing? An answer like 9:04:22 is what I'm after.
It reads 16:58:01
